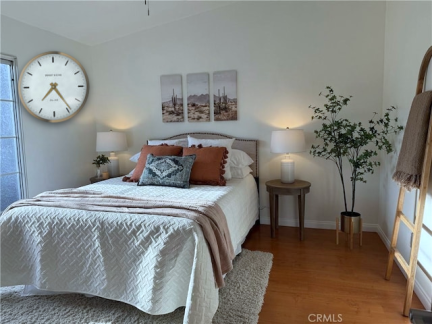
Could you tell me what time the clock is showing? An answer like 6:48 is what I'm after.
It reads 7:24
